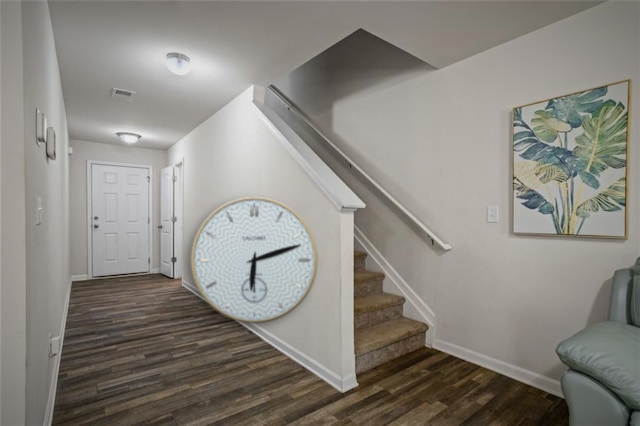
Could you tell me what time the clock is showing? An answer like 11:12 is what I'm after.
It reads 6:12
